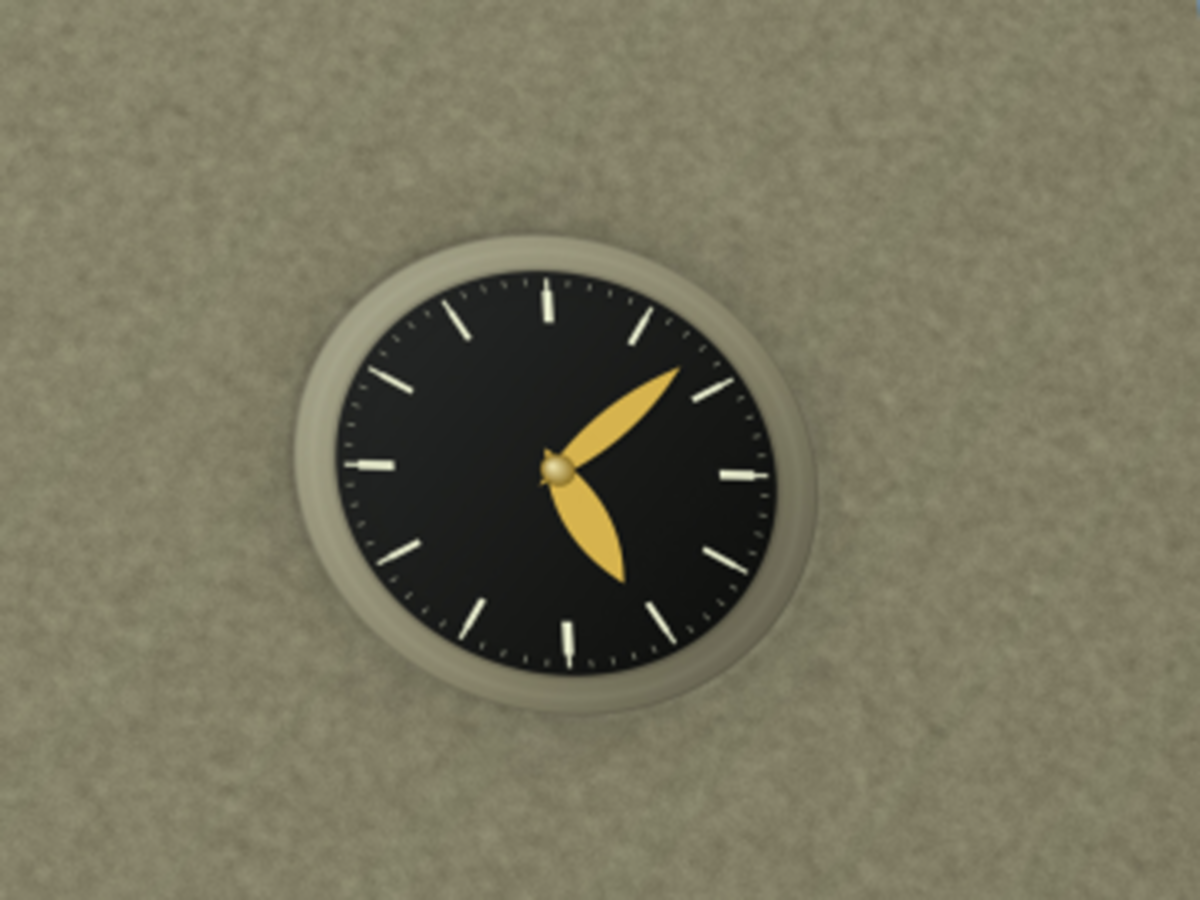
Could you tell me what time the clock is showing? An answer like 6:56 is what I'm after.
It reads 5:08
